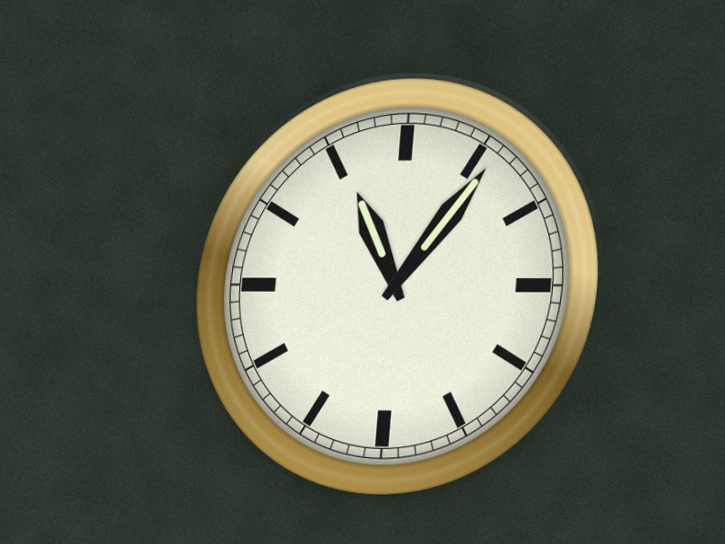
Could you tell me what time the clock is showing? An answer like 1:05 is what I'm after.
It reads 11:06
